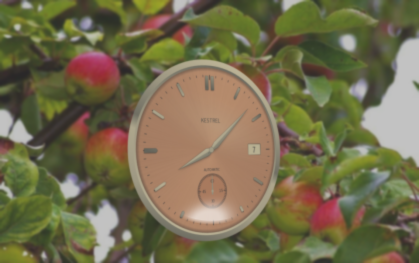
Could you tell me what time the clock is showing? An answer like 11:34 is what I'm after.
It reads 8:08
